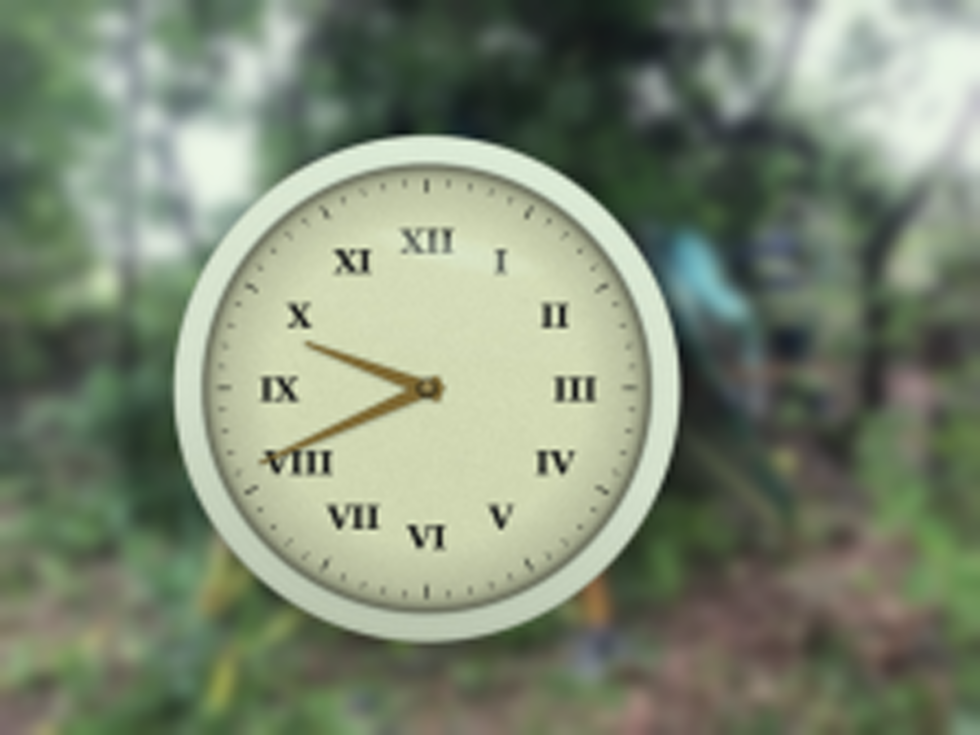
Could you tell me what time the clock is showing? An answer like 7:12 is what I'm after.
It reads 9:41
